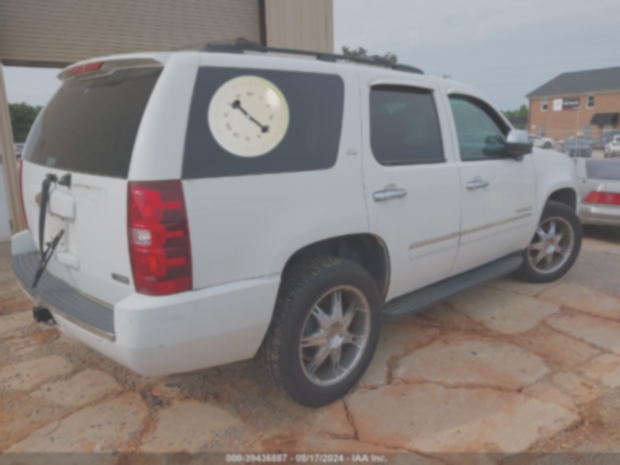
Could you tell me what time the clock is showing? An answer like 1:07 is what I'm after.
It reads 10:21
